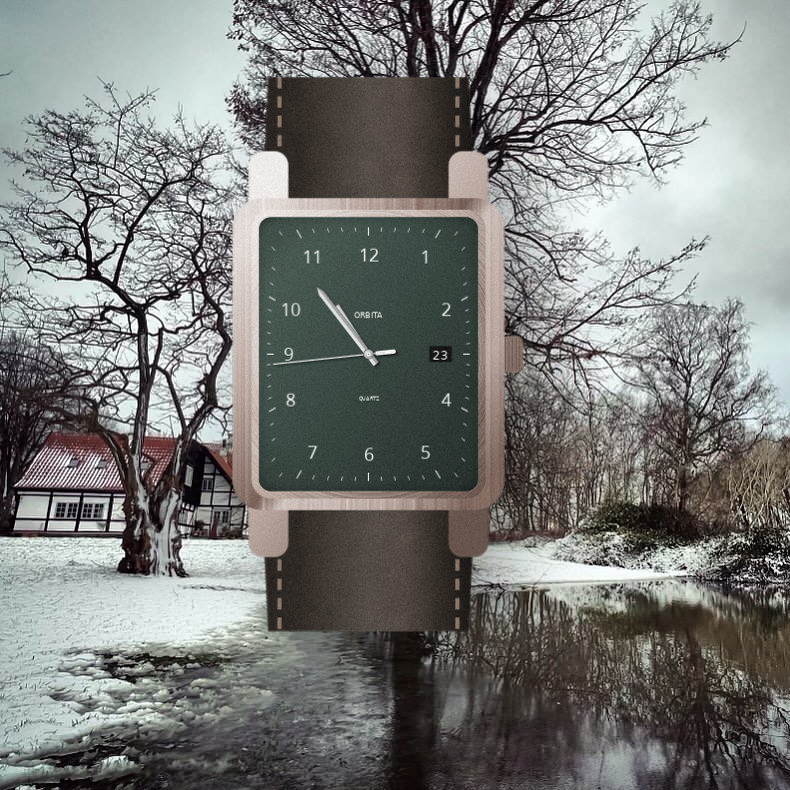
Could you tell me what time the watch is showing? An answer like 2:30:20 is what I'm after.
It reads 10:53:44
